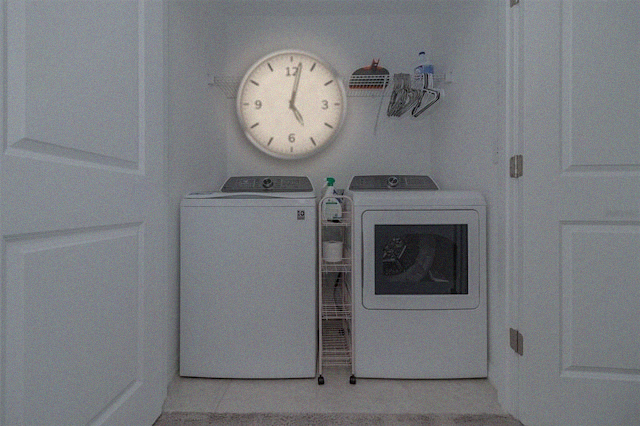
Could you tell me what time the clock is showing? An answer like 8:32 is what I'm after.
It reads 5:02
